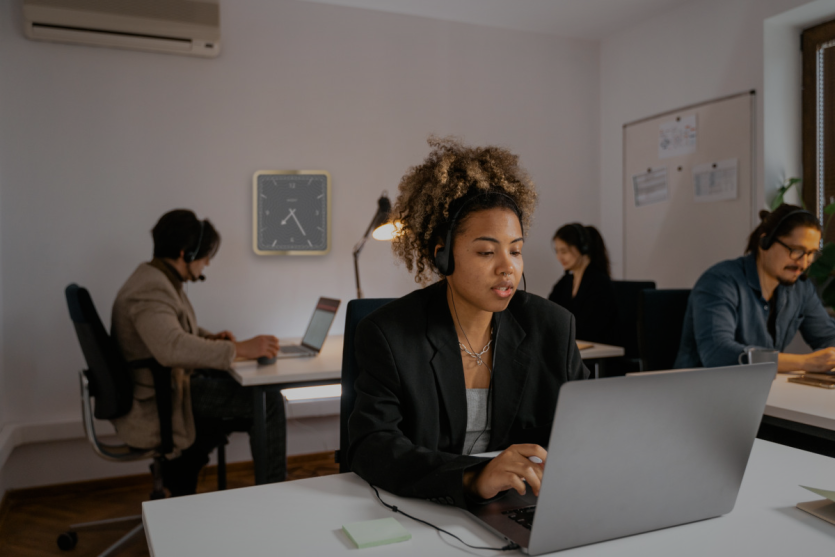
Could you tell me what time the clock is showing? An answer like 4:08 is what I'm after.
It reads 7:25
